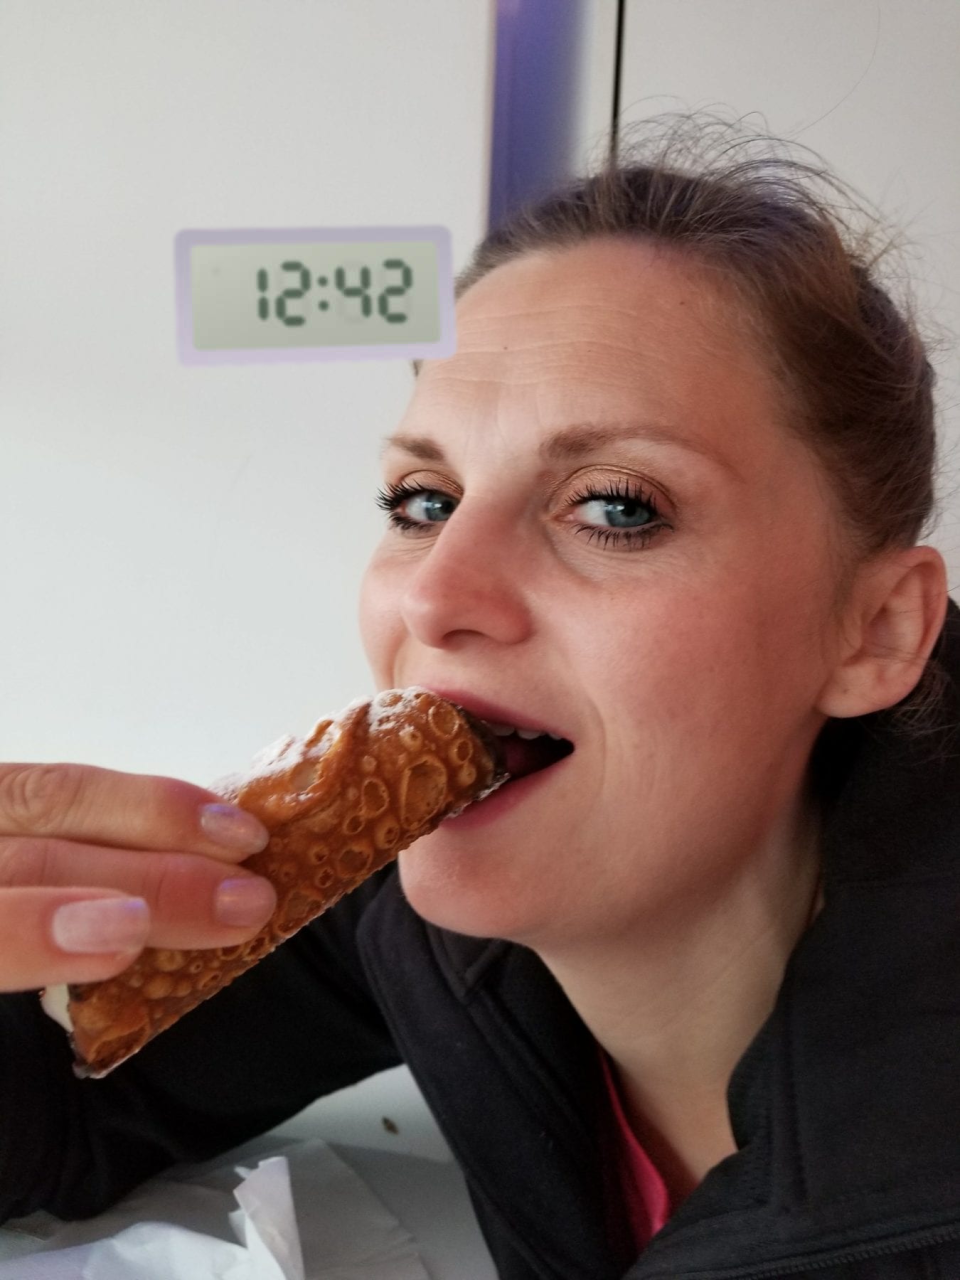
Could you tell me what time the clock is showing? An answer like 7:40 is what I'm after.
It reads 12:42
